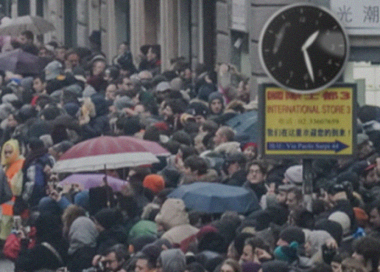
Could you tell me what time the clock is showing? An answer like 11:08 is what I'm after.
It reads 1:28
